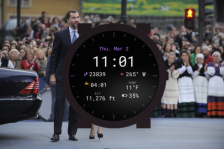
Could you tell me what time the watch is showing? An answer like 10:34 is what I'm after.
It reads 11:01
